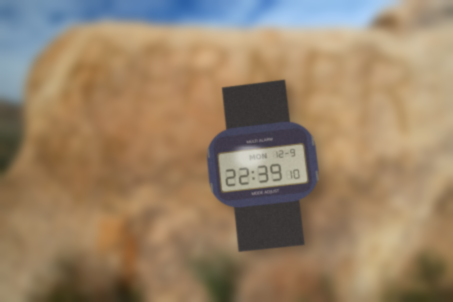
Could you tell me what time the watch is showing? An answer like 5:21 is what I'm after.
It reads 22:39
